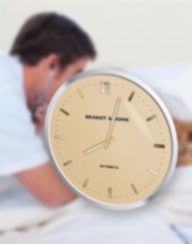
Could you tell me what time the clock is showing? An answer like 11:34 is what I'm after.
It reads 8:03
